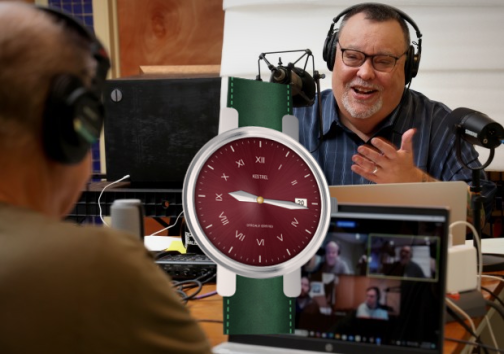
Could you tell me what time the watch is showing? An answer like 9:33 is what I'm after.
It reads 9:16
